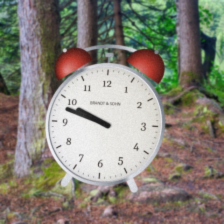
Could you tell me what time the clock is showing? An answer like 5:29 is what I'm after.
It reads 9:48
